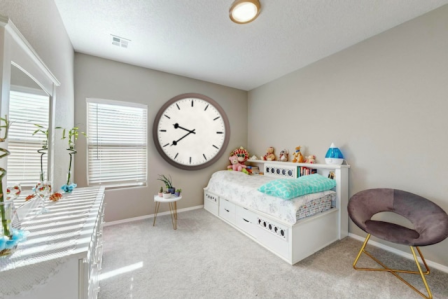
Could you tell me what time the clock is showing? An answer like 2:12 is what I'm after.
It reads 9:39
